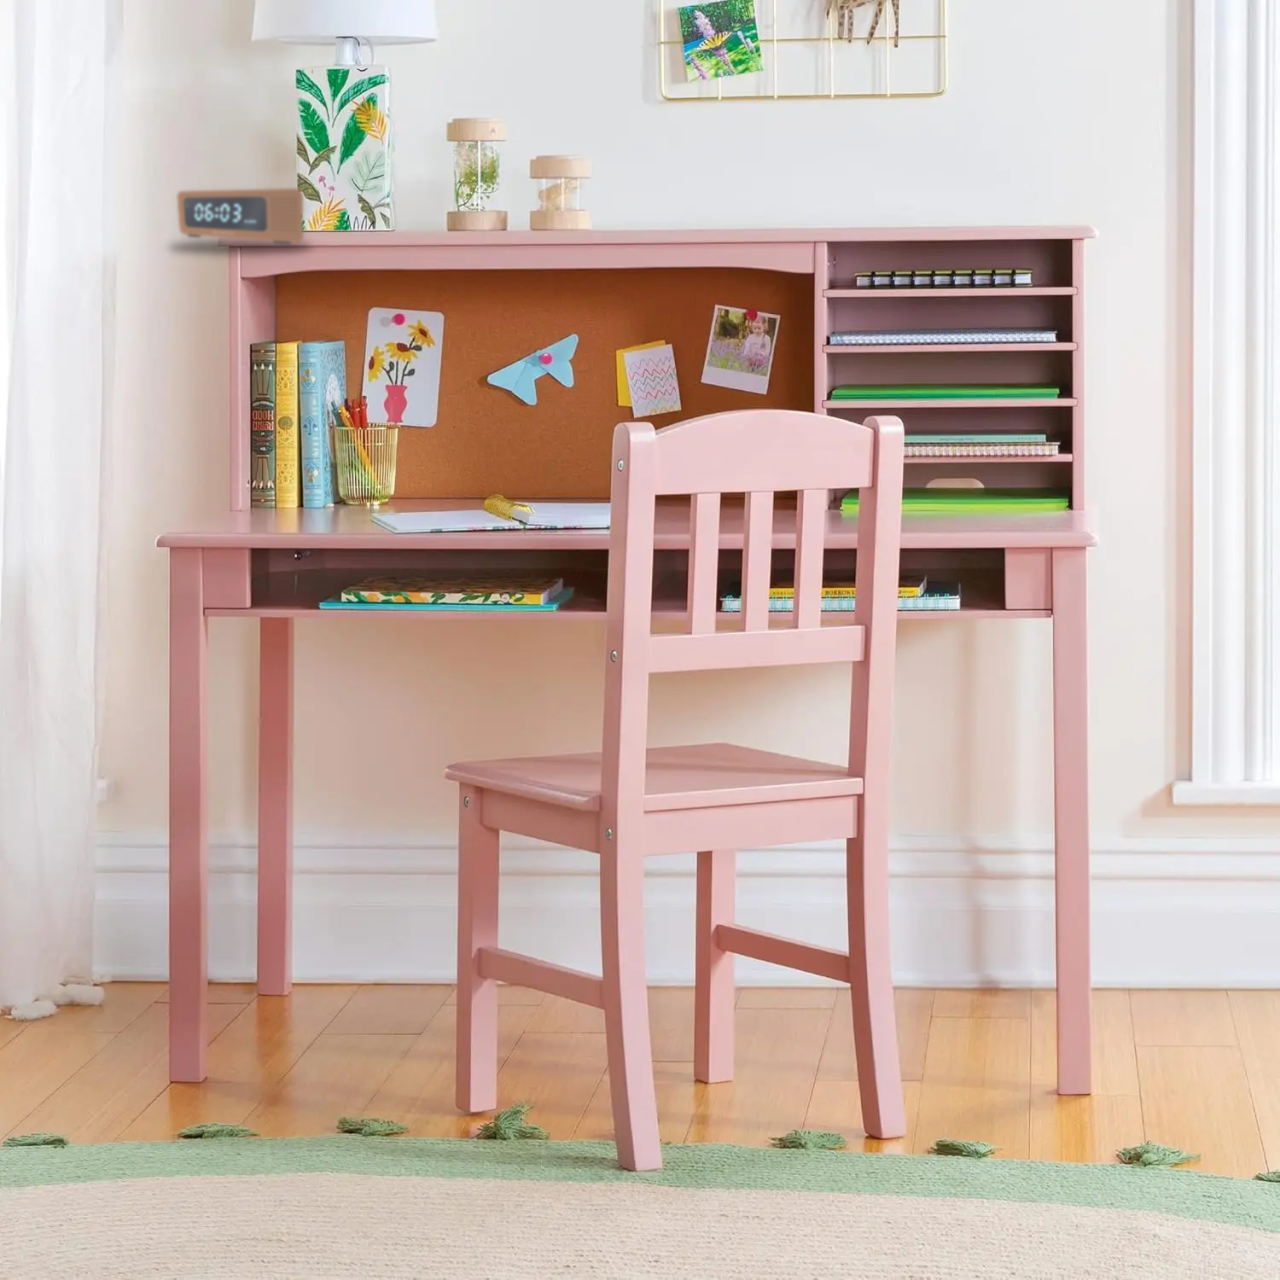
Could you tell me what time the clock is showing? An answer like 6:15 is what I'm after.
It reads 6:03
